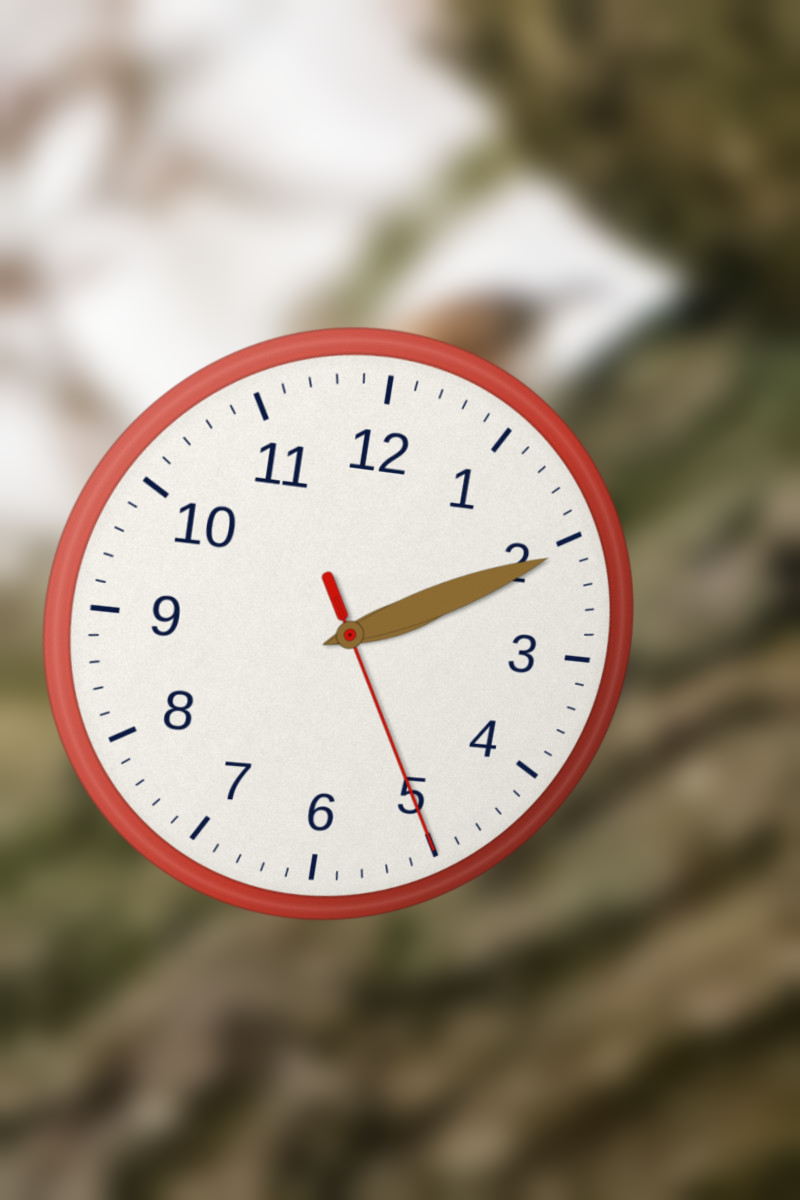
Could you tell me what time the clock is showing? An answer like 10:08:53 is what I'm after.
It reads 2:10:25
